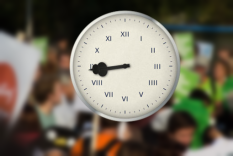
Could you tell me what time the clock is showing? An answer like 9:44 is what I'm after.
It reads 8:44
